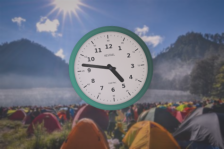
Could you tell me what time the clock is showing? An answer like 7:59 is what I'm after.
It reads 4:47
